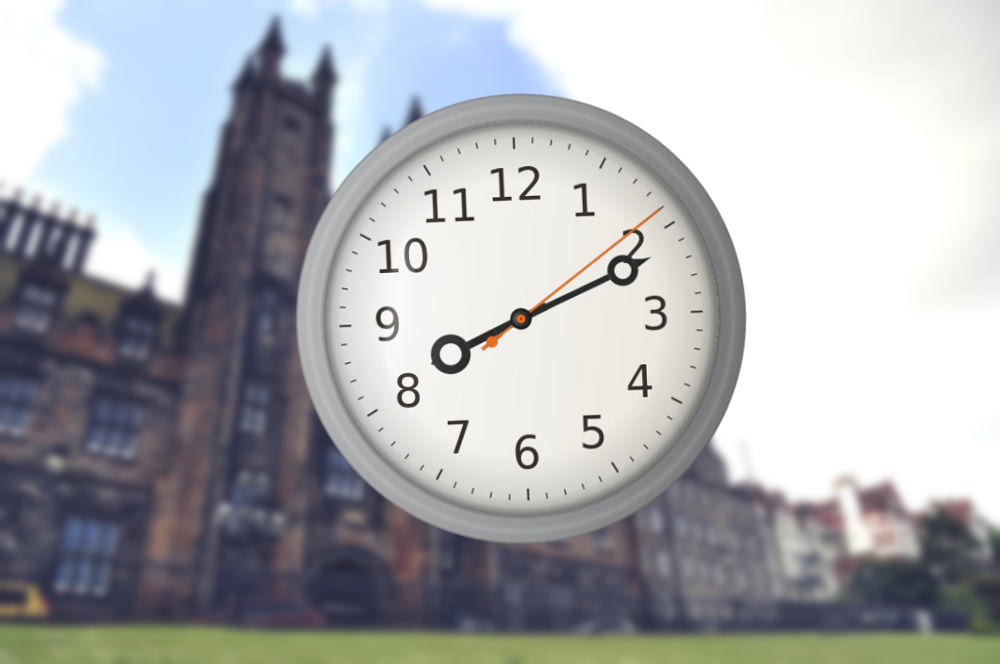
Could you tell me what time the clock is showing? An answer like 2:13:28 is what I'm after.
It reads 8:11:09
